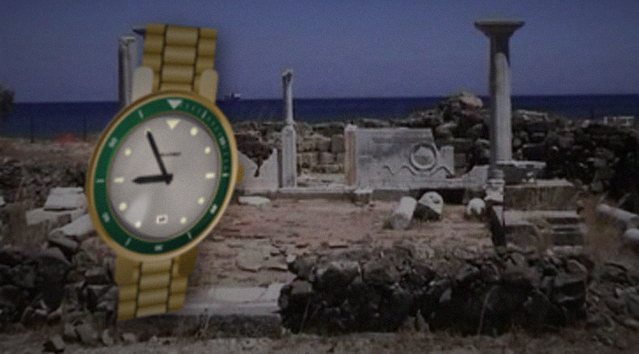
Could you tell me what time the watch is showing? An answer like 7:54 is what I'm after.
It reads 8:55
